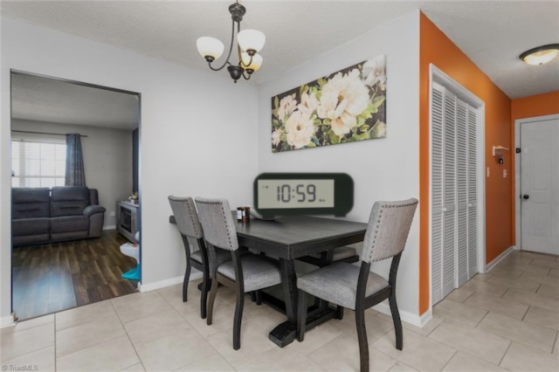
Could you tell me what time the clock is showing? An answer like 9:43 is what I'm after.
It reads 10:59
